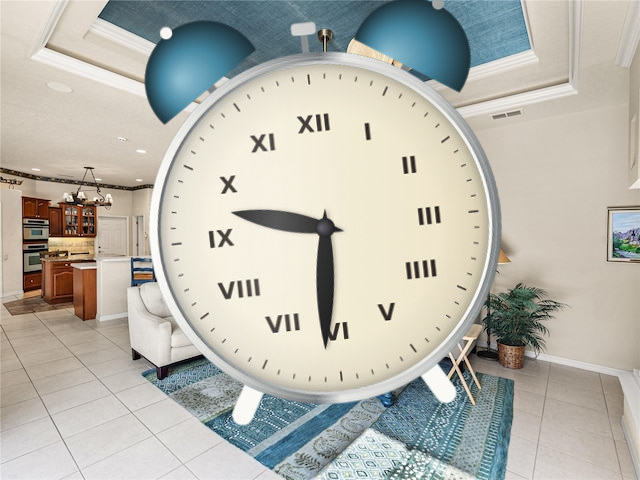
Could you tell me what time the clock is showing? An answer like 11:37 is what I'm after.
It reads 9:31
